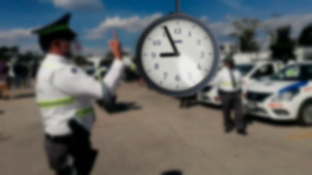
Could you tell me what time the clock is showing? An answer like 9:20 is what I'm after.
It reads 8:56
